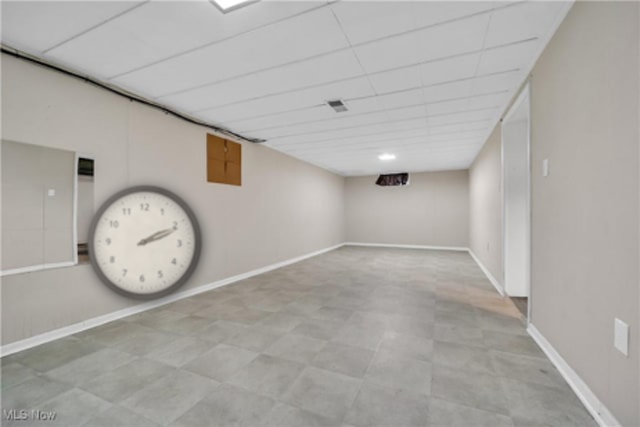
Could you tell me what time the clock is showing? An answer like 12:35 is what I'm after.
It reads 2:11
